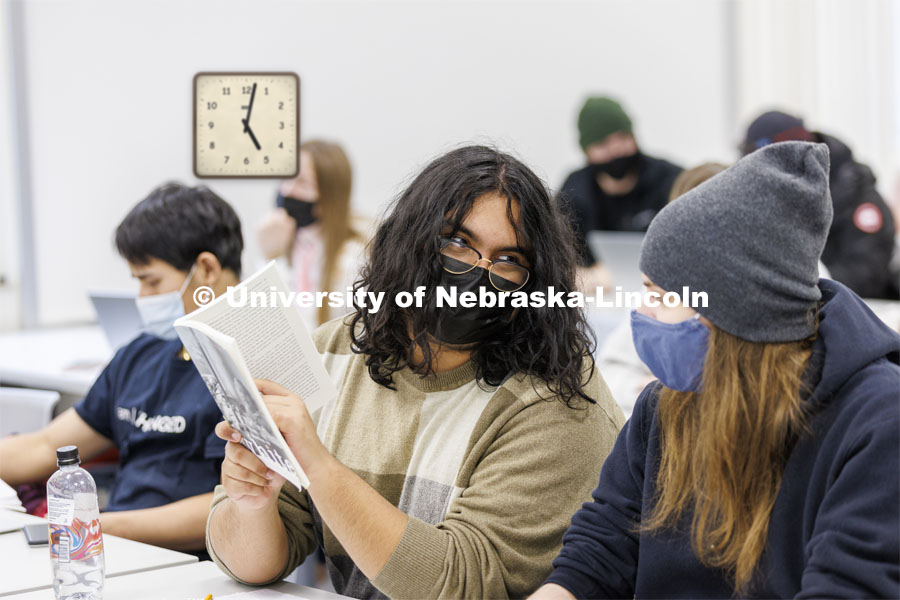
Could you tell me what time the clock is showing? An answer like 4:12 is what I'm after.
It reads 5:02
